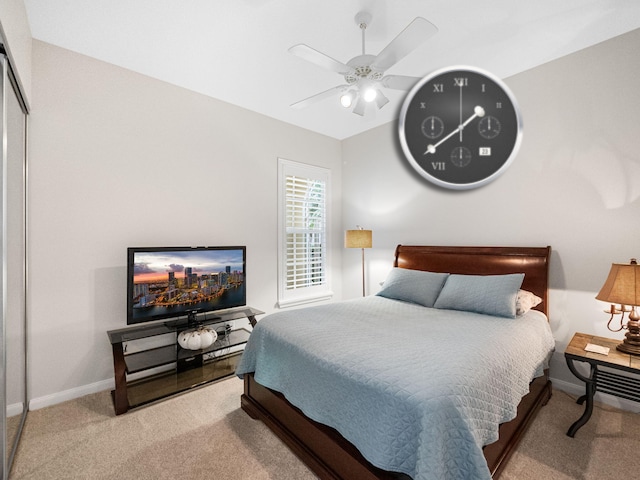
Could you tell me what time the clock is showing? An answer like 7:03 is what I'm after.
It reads 1:39
